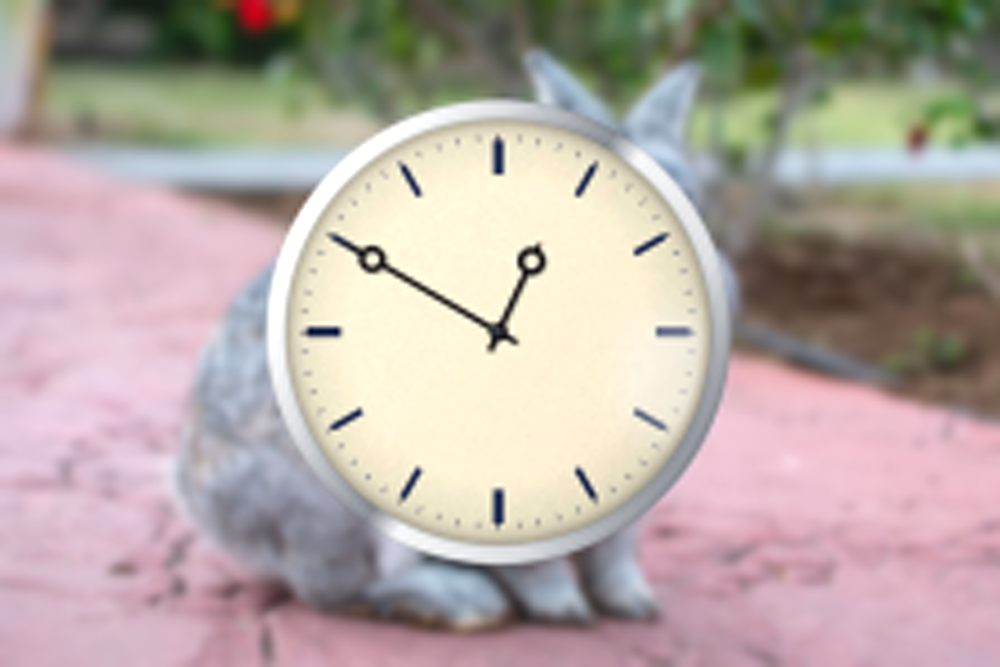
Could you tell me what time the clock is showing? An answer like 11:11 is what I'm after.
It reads 12:50
